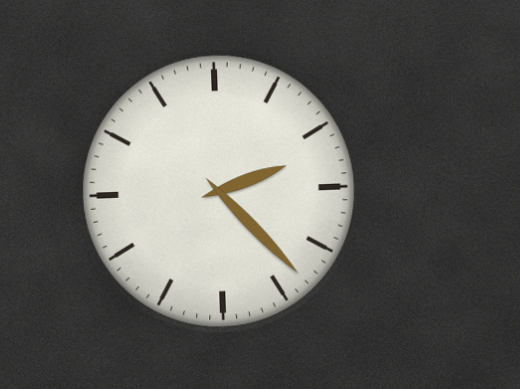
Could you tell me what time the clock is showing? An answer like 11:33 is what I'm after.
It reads 2:23
